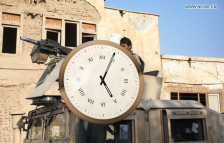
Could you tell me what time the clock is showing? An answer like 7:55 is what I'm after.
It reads 5:04
